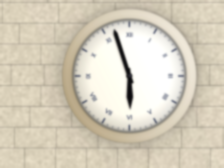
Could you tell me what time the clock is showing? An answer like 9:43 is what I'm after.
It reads 5:57
